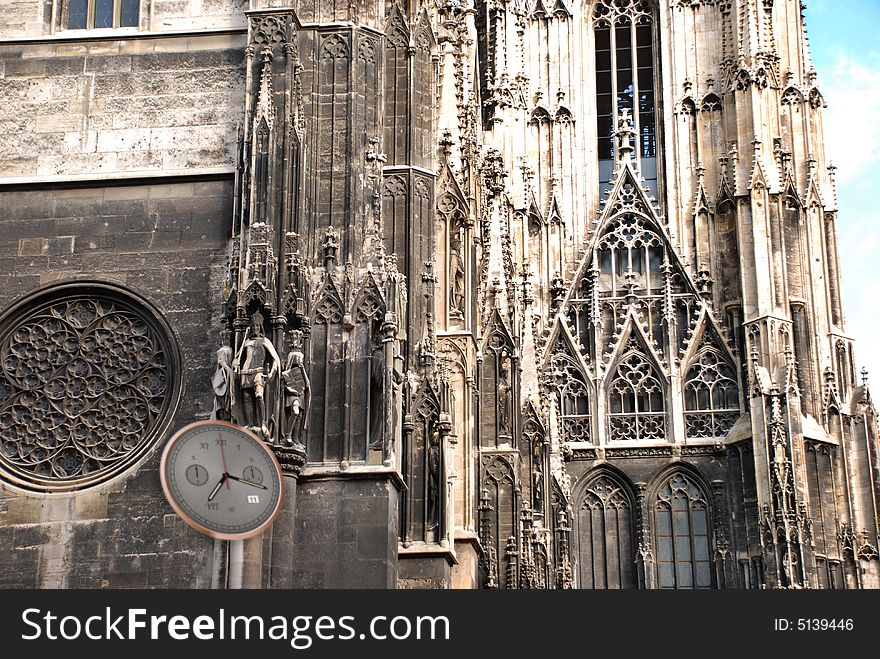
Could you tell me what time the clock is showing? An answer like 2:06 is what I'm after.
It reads 7:18
